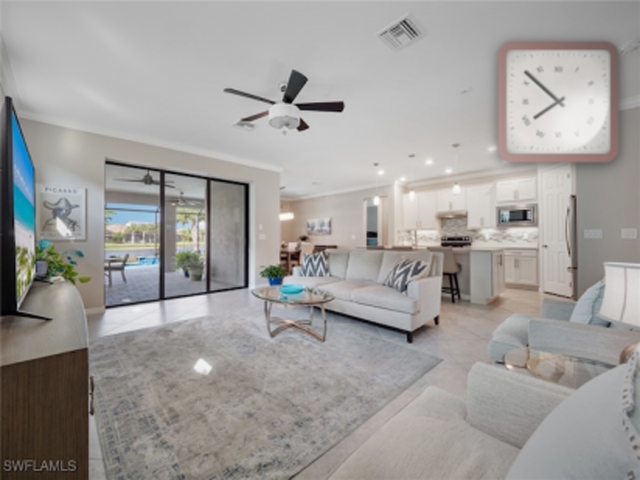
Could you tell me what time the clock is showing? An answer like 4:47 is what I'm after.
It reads 7:52
